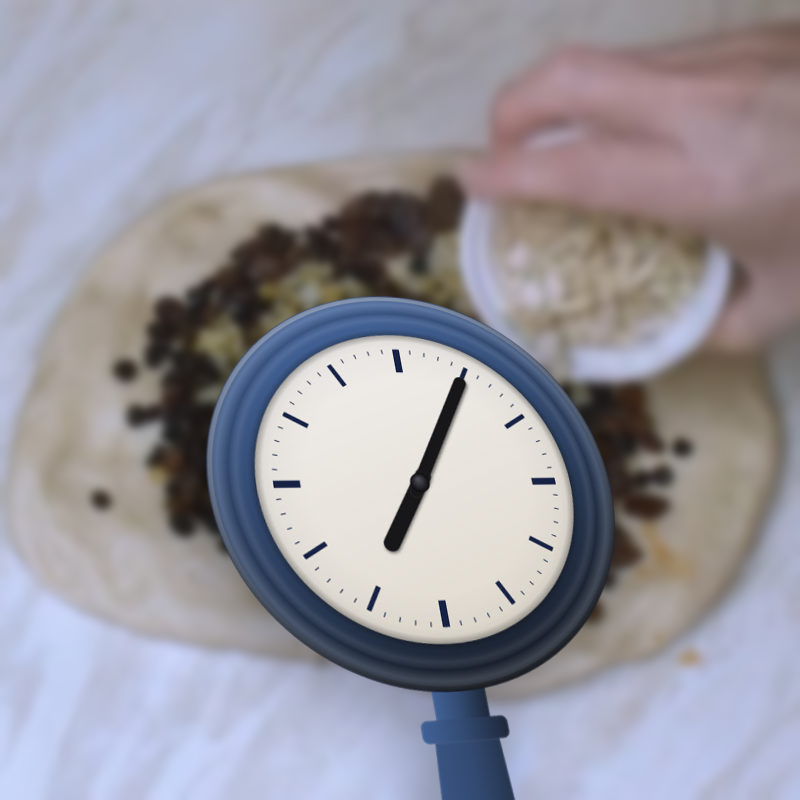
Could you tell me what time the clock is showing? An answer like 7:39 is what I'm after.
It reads 7:05
